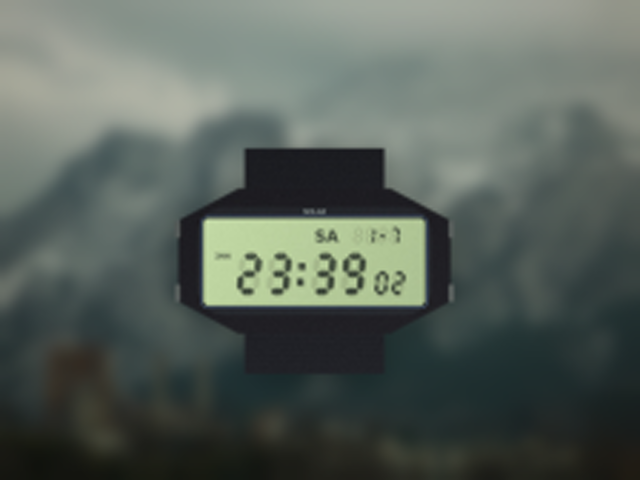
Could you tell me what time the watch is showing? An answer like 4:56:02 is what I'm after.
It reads 23:39:02
